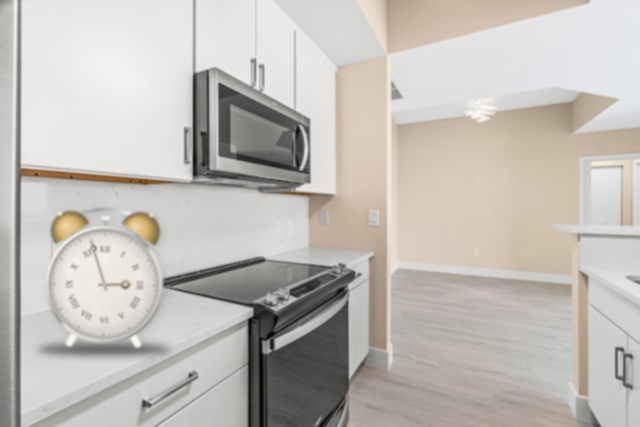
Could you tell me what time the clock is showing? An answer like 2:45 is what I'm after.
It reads 2:57
